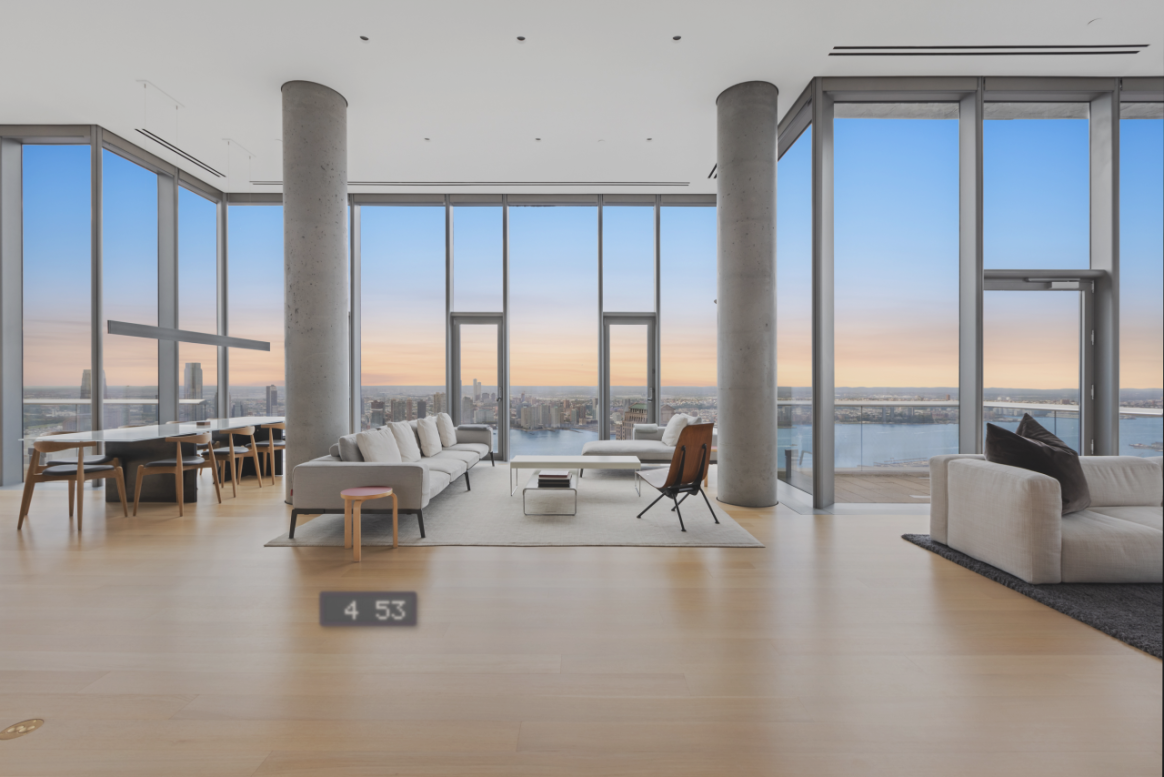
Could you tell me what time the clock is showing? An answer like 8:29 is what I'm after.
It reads 4:53
